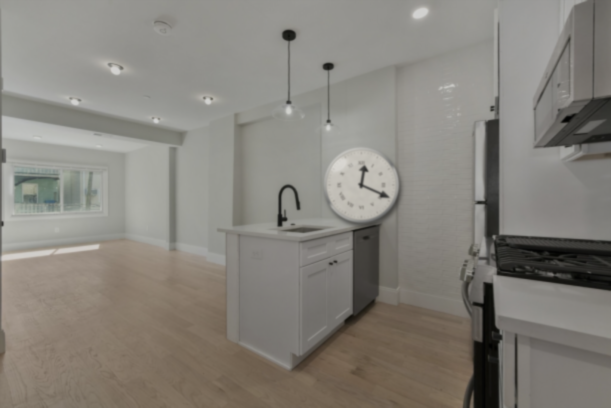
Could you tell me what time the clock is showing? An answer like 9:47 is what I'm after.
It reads 12:19
